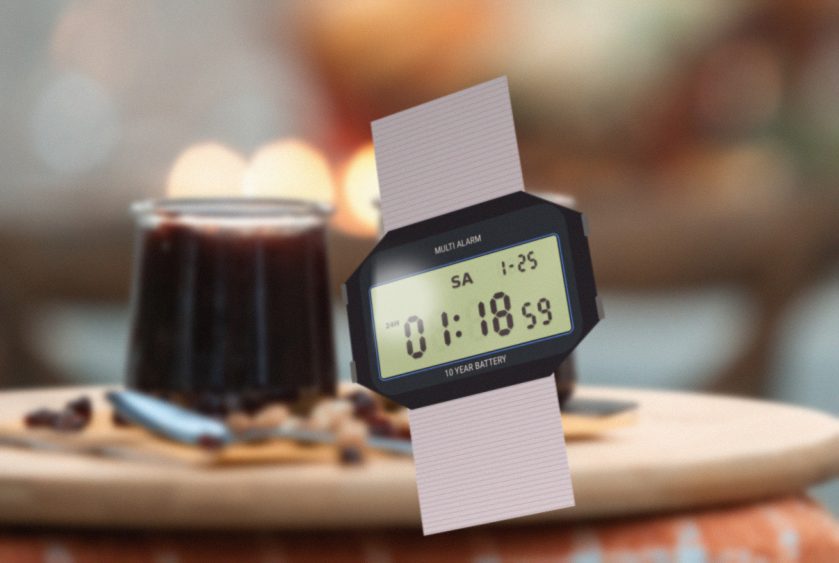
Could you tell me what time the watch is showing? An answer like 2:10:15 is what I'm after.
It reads 1:18:59
